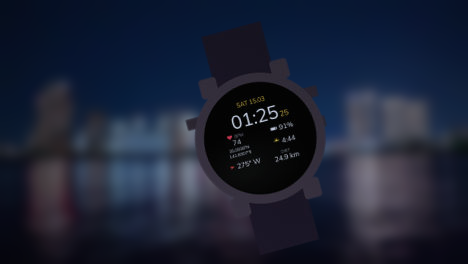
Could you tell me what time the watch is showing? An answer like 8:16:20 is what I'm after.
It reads 1:25:25
